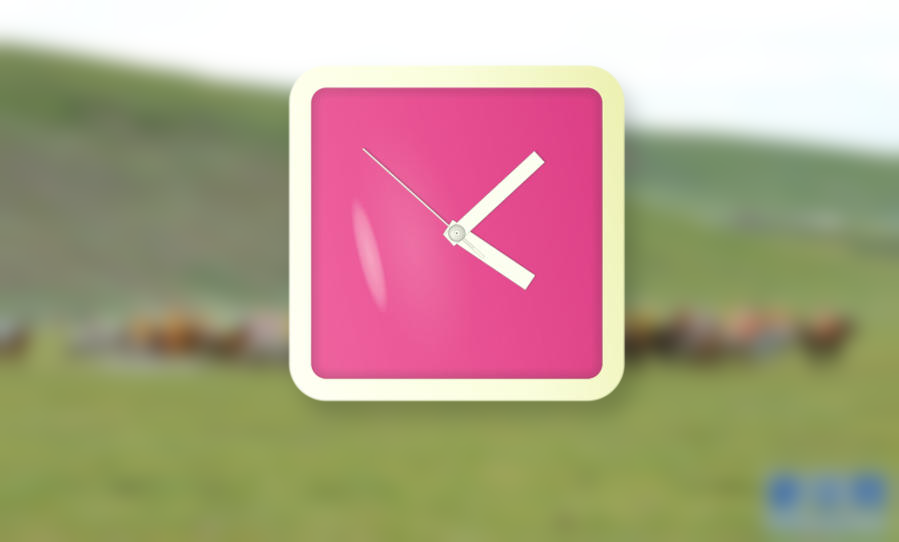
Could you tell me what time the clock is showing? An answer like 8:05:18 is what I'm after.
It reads 4:07:52
